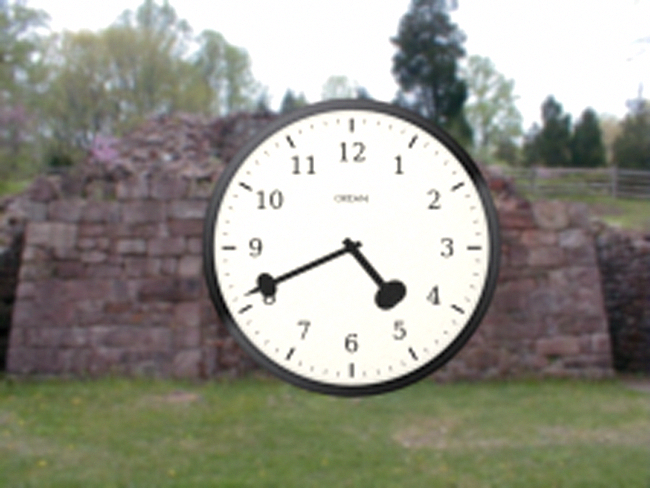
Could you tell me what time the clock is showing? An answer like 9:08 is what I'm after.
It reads 4:41
